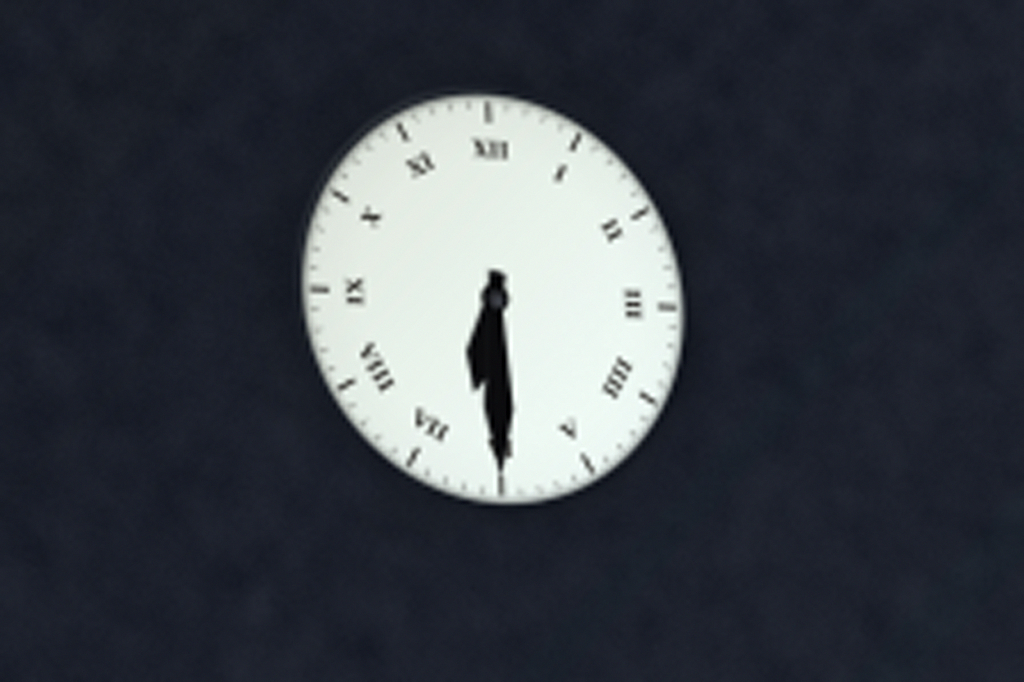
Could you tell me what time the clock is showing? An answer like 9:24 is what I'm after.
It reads 6:30
